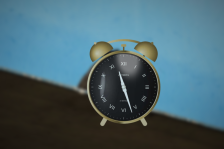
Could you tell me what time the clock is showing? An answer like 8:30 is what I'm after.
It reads 11:27
